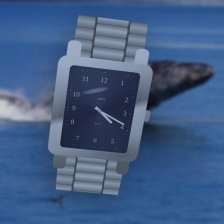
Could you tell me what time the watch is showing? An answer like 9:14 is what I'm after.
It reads 4:19
